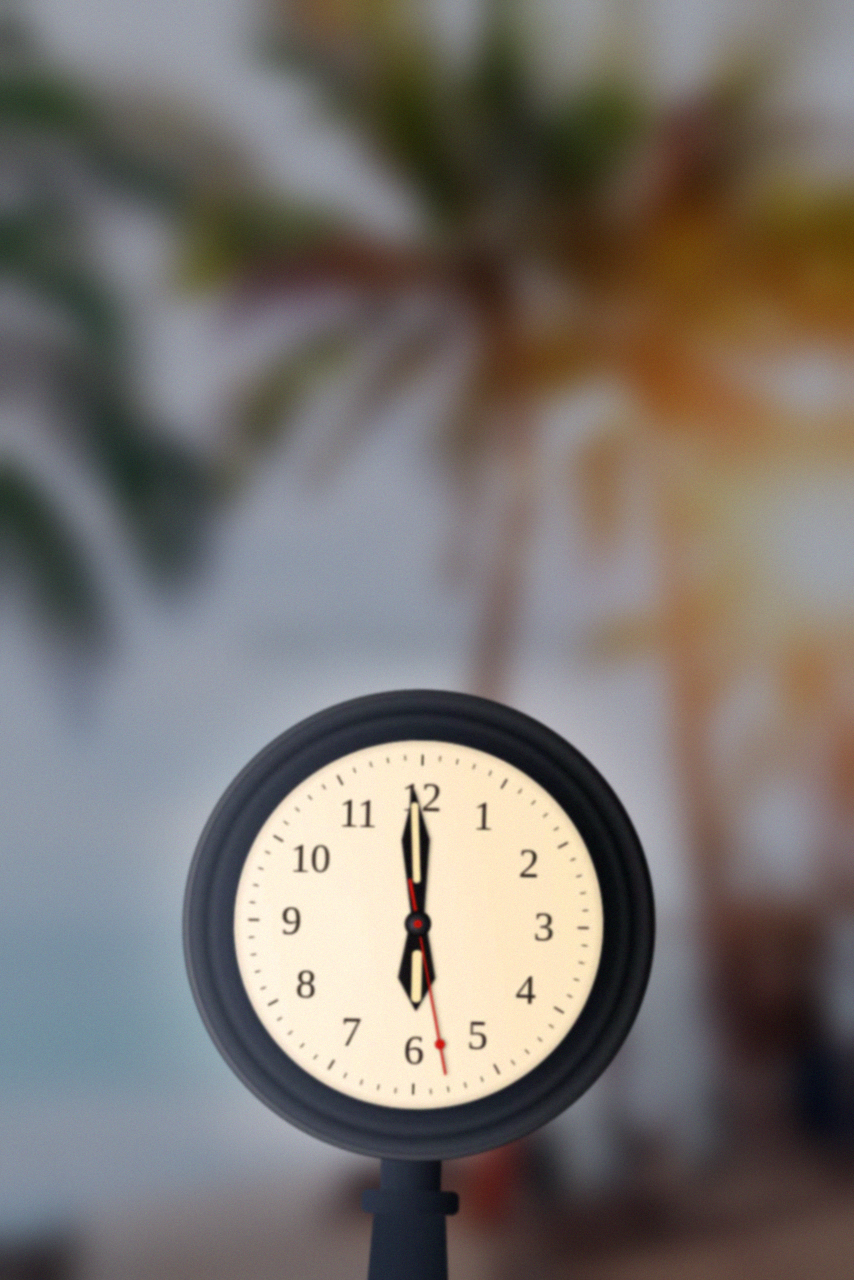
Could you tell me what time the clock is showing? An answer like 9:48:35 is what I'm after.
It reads 5:59:28
